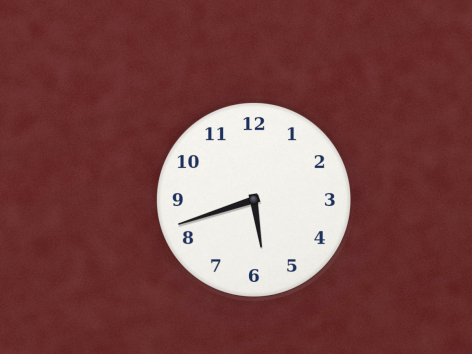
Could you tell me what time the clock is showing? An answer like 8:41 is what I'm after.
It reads 5:42
